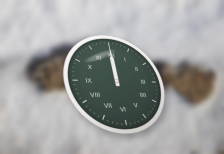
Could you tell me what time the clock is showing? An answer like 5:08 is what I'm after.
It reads 12:00
